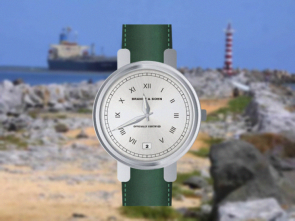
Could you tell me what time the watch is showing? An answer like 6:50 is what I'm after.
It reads 11:41
